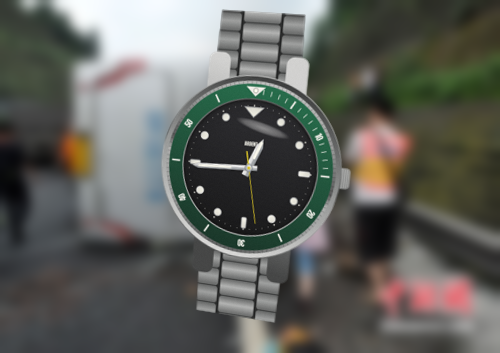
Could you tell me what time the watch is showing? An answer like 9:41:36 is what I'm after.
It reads 12:44:28
